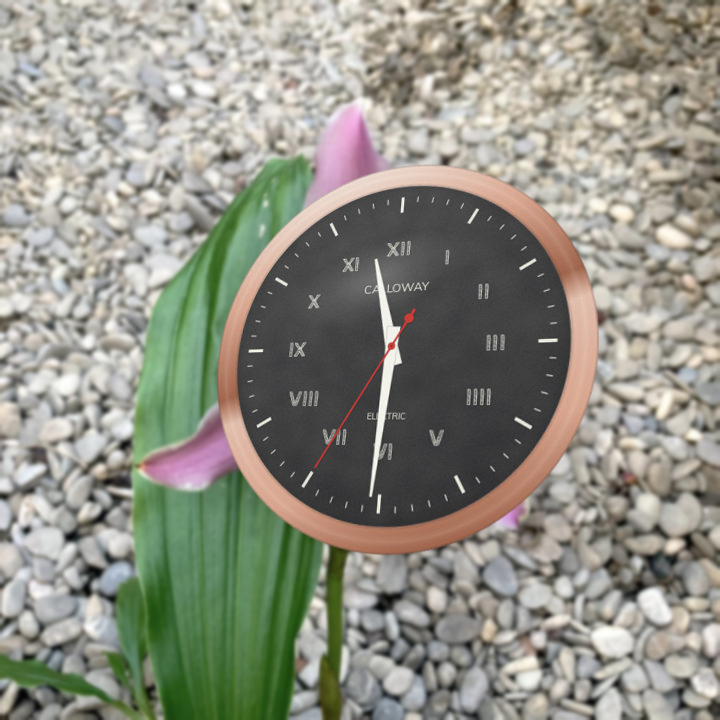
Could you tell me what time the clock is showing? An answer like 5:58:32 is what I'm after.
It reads 11:30:35
